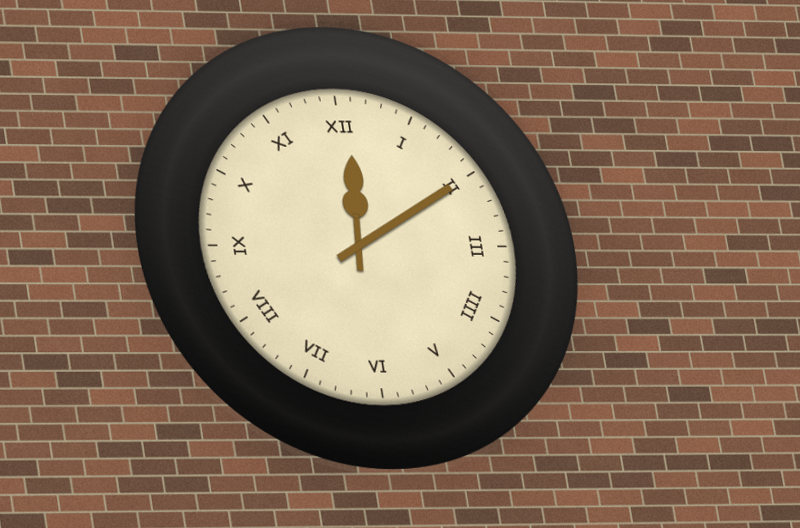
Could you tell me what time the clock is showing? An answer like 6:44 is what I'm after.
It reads 12:10
